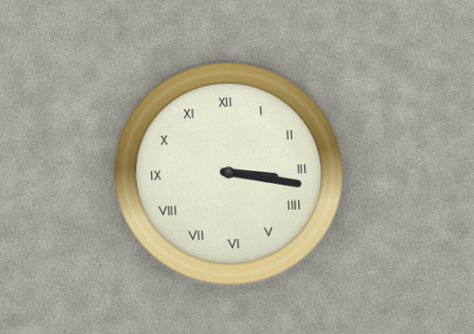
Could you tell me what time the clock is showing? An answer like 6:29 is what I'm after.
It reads 3:17
